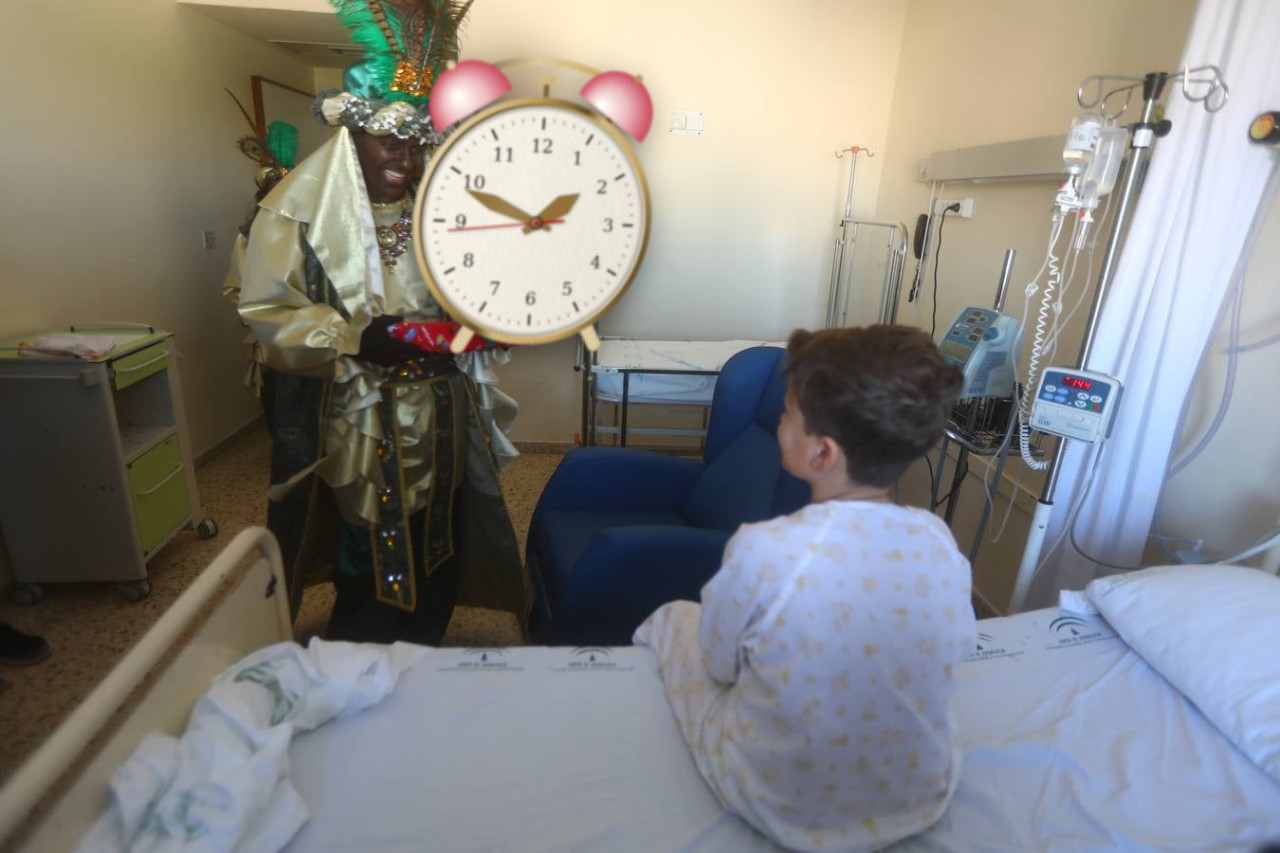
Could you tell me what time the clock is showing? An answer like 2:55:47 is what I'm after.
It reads 1:48:44
